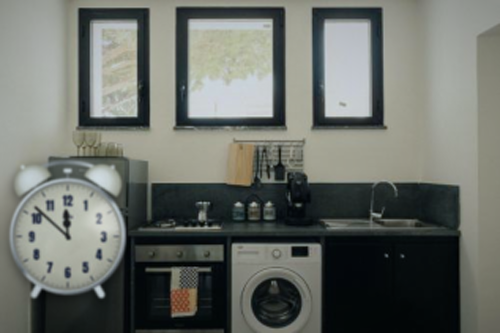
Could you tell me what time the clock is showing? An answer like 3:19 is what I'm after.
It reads 11:52
